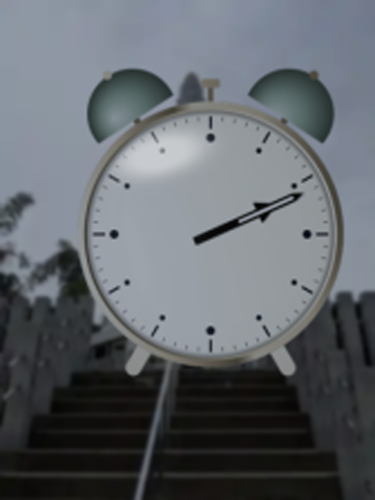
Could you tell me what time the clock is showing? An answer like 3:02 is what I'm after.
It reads 2:11
